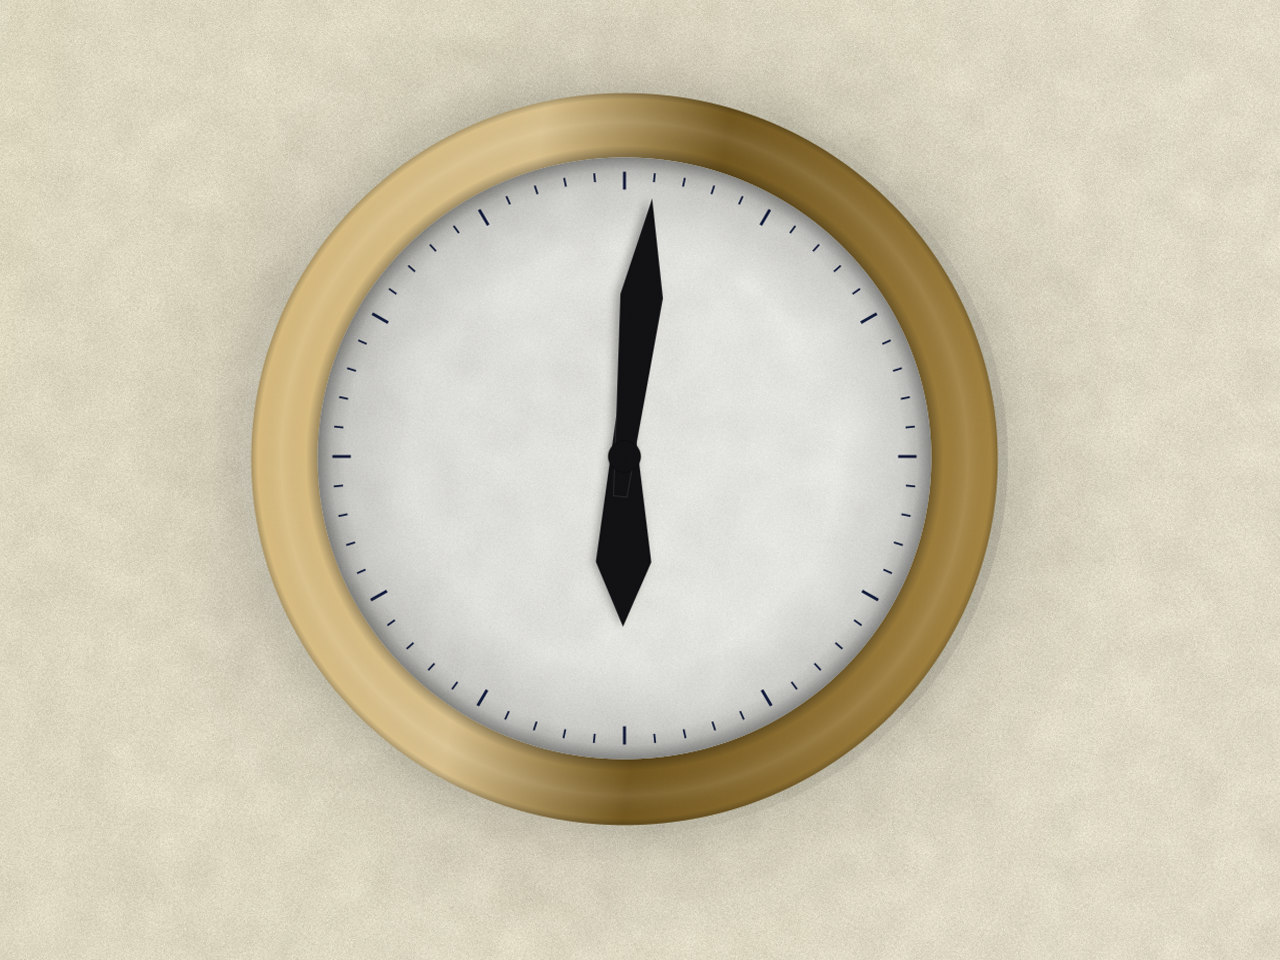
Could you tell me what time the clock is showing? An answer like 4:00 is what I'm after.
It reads 6:01
